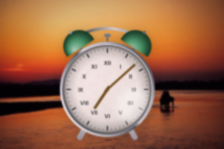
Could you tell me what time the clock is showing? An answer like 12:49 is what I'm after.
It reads 7:08
